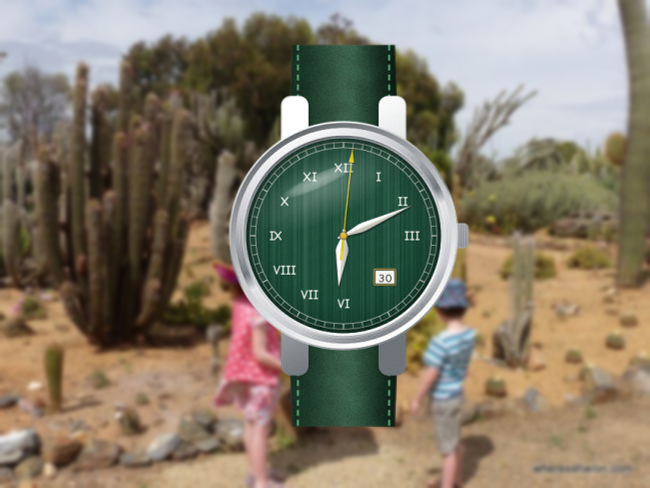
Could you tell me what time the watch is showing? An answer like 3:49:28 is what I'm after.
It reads 6:11:01
